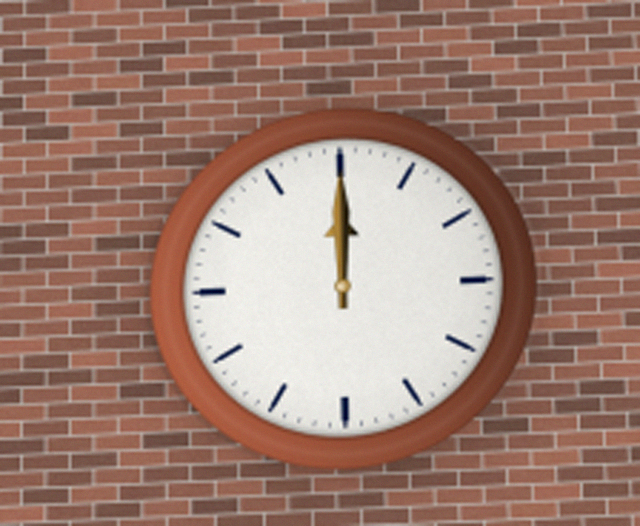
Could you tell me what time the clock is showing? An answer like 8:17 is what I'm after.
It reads 12:00
